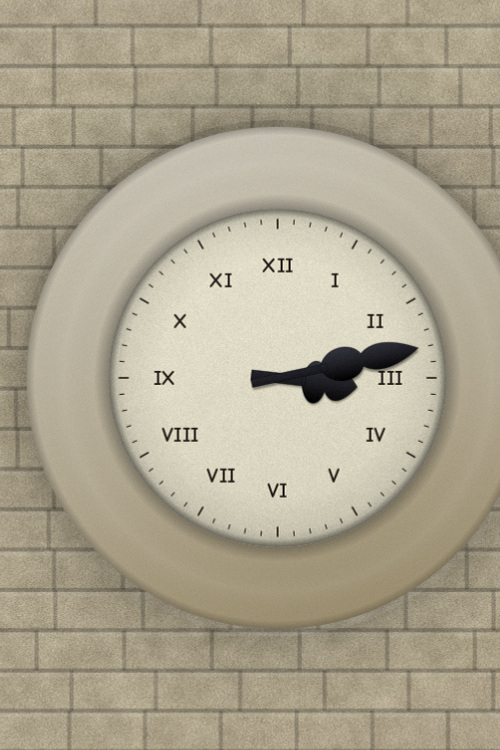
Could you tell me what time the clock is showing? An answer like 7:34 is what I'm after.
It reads 3:13
